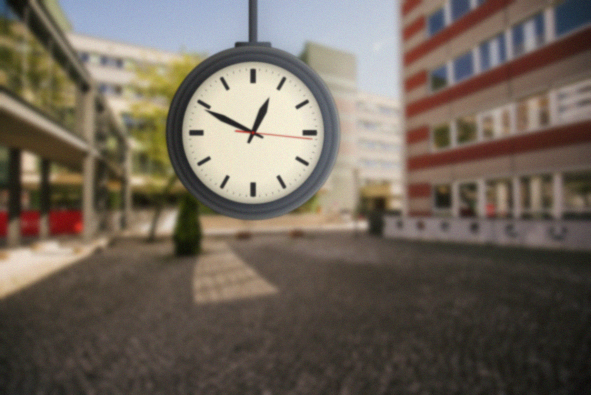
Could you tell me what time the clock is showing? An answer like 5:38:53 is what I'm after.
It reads 12:49:16
